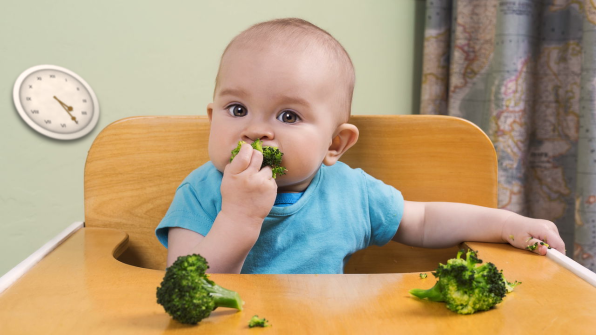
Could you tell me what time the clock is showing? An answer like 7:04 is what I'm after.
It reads 4:25
